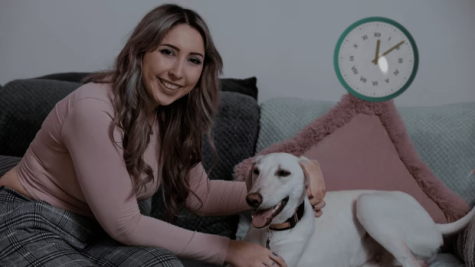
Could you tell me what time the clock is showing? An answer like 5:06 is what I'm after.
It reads 12:09
